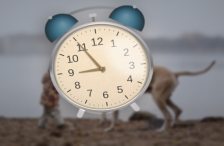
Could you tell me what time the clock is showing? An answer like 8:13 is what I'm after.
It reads 8:55
